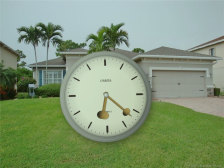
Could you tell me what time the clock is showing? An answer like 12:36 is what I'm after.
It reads 6:22
